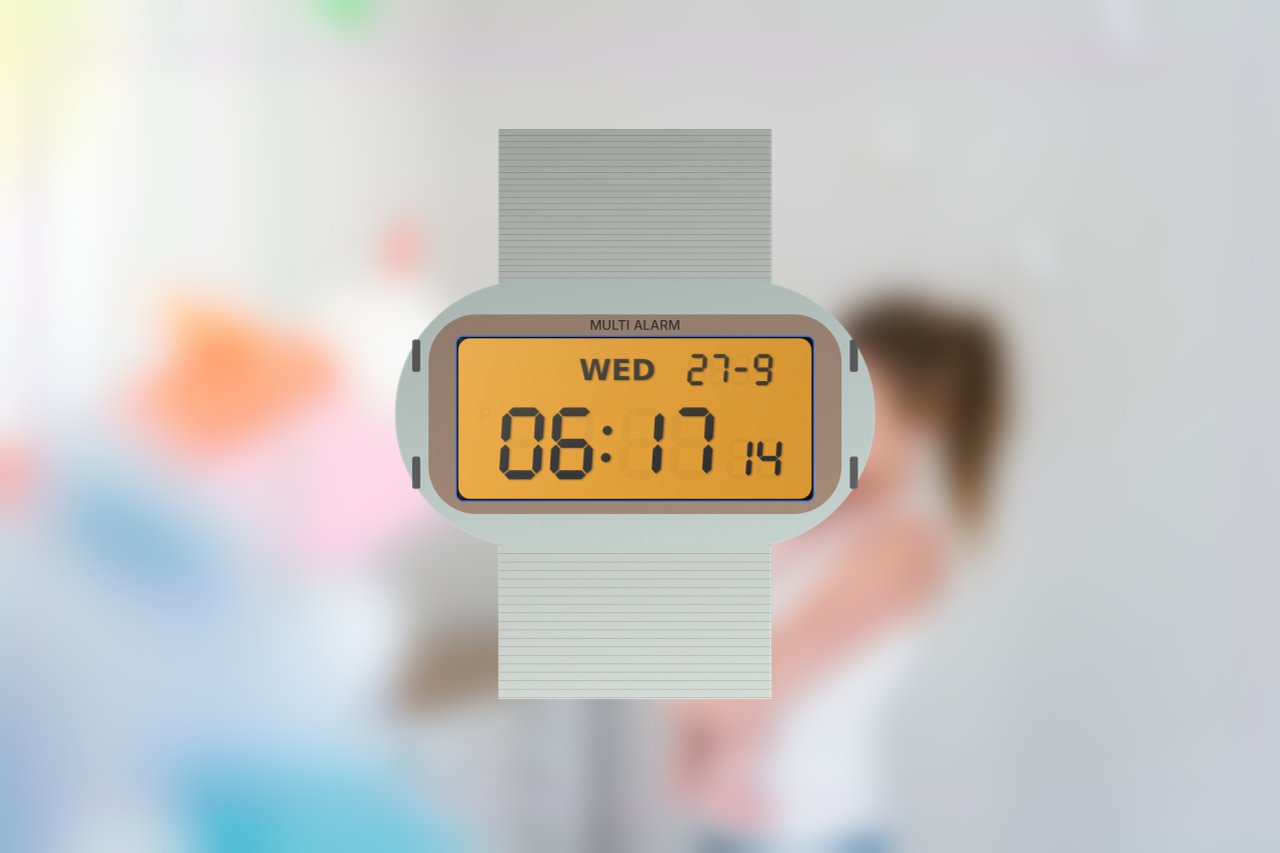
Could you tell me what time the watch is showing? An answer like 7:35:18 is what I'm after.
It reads 6:17:14
